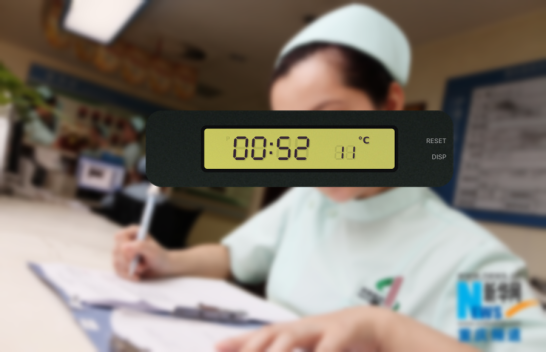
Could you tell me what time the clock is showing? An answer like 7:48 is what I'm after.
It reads 0:52
